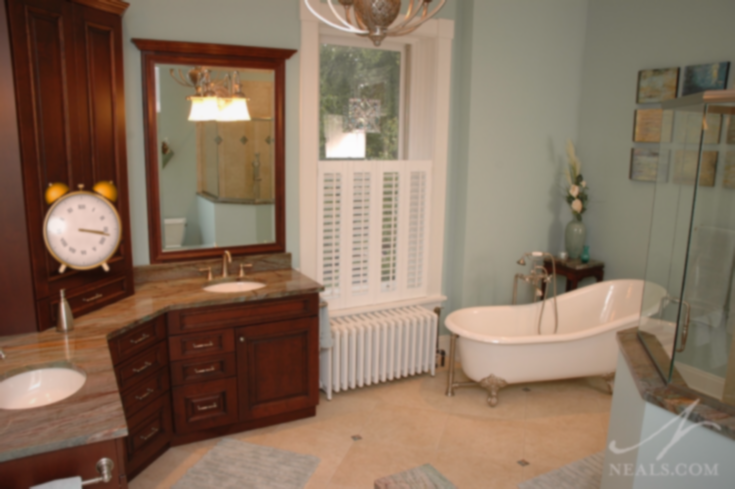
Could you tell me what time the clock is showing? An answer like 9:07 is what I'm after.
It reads 3:17
